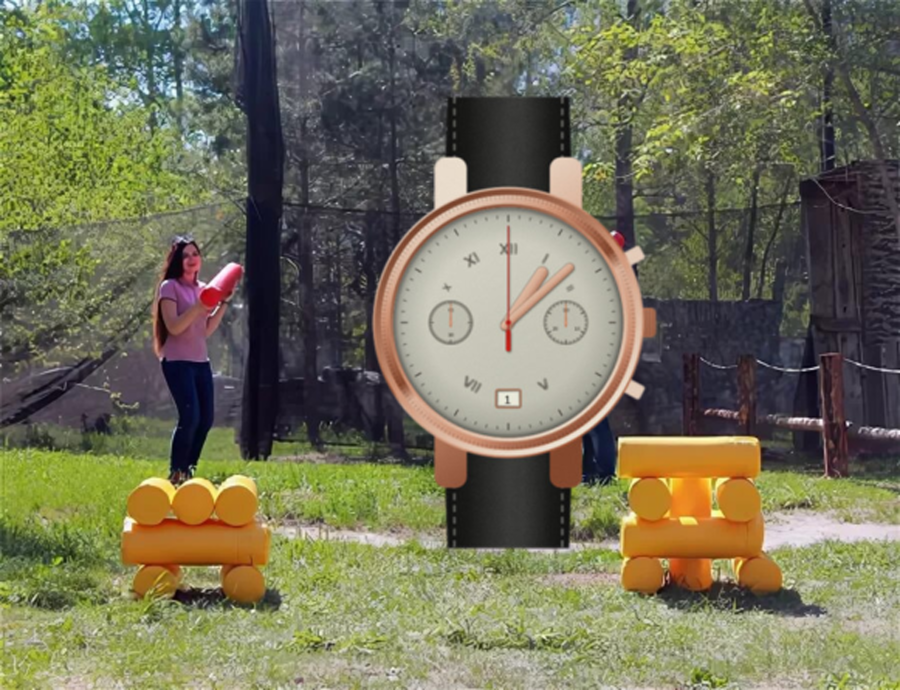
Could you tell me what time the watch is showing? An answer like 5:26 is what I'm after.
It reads 1:08
